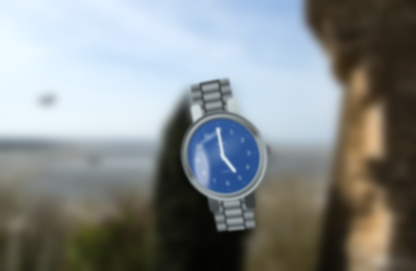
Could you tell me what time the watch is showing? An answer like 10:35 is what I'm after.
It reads 5:00
